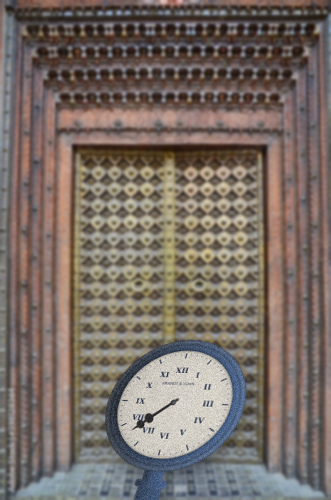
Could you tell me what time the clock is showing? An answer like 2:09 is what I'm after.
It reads 7:38
